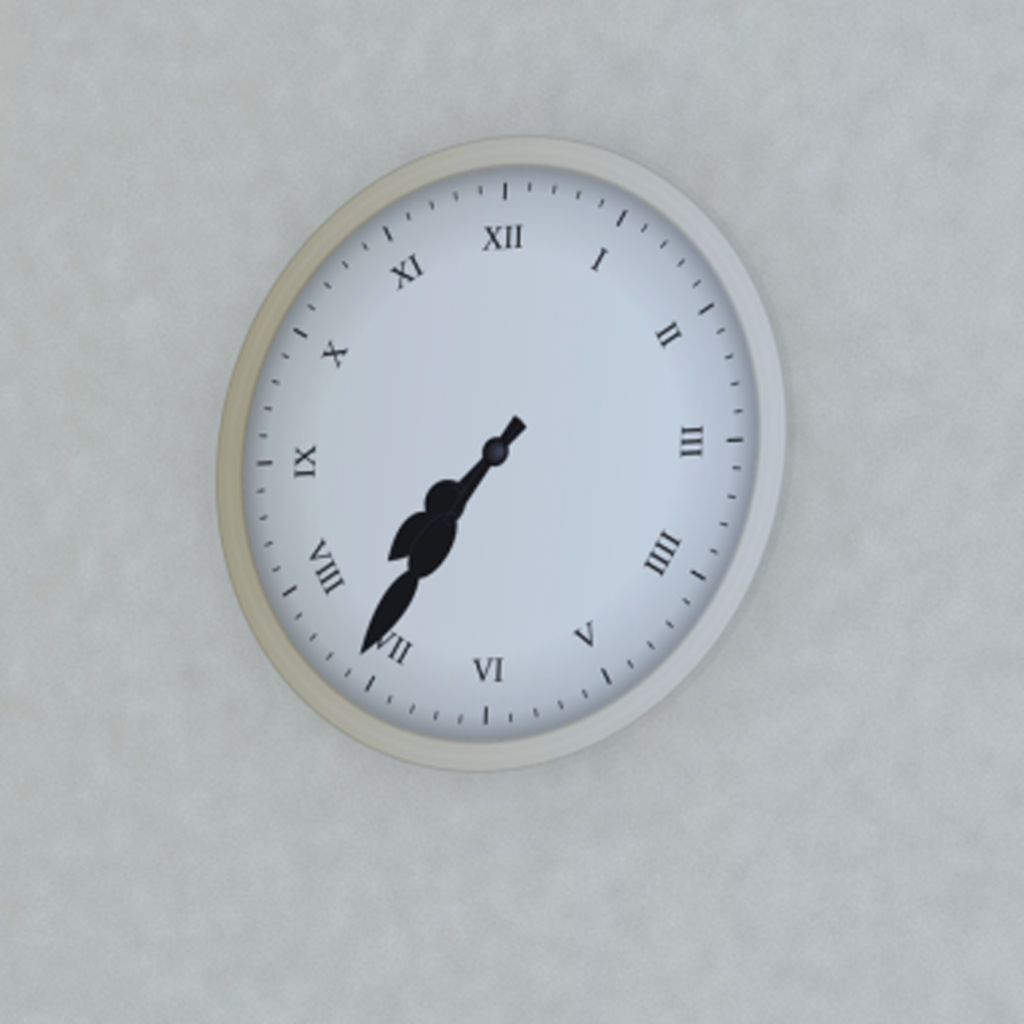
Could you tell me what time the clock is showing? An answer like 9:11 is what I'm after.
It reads 7:36
